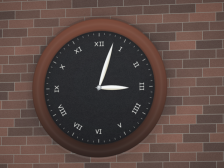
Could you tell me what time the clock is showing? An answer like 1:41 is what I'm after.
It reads 3:03
